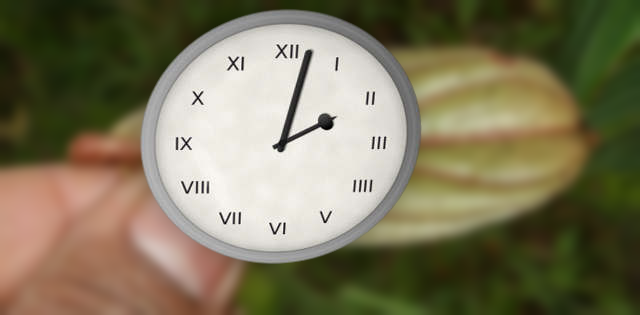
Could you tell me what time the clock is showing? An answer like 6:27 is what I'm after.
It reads 2:02
